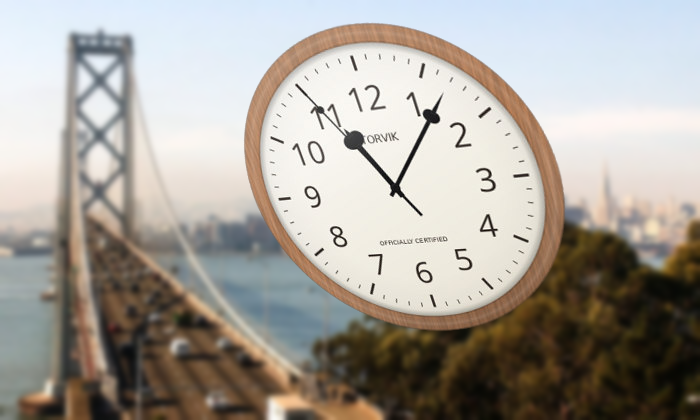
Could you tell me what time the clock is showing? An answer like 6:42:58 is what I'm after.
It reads 11:06:55
